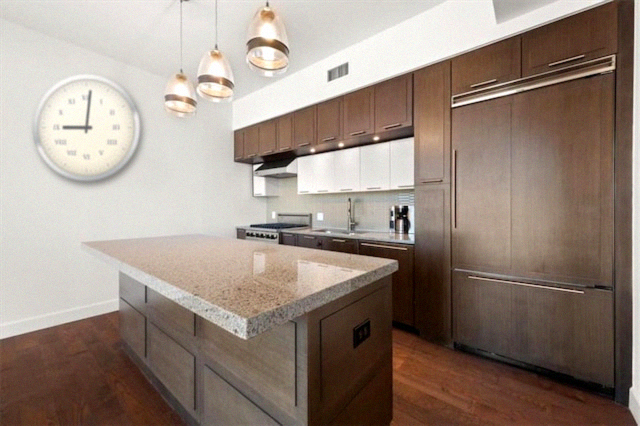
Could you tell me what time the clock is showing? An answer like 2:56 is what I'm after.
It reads 9:01
